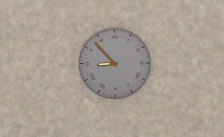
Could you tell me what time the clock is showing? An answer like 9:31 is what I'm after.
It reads 8:53
